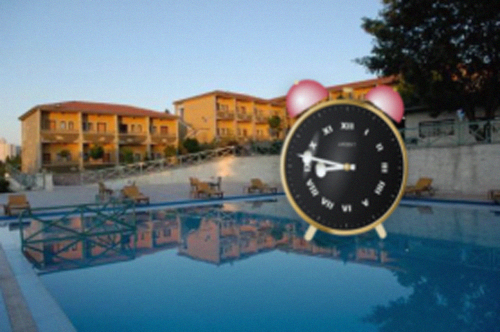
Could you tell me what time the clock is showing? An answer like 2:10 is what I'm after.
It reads 8:47
